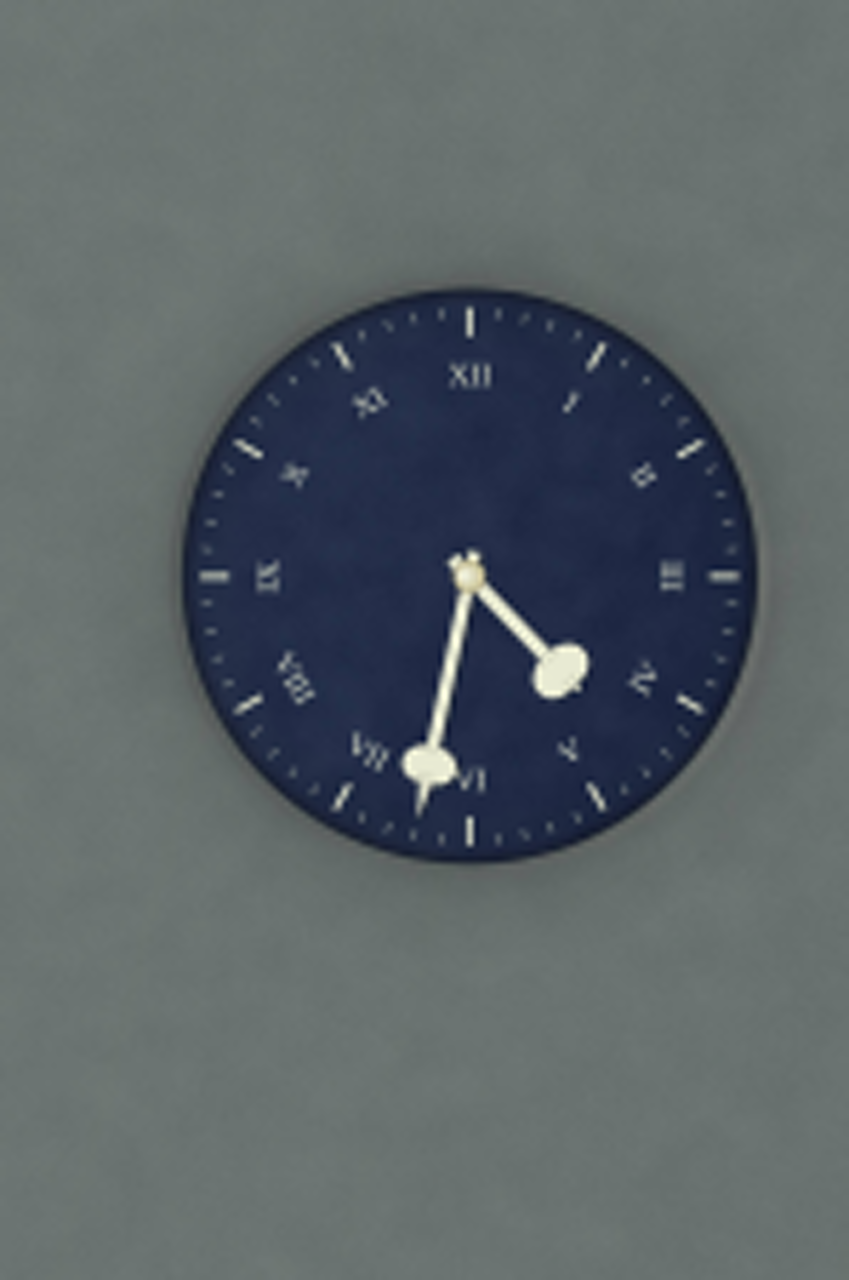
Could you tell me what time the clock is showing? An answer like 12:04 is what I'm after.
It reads 4:32
